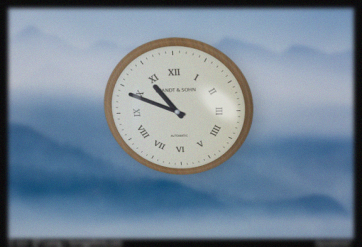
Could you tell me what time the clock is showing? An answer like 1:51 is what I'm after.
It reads 10:49
